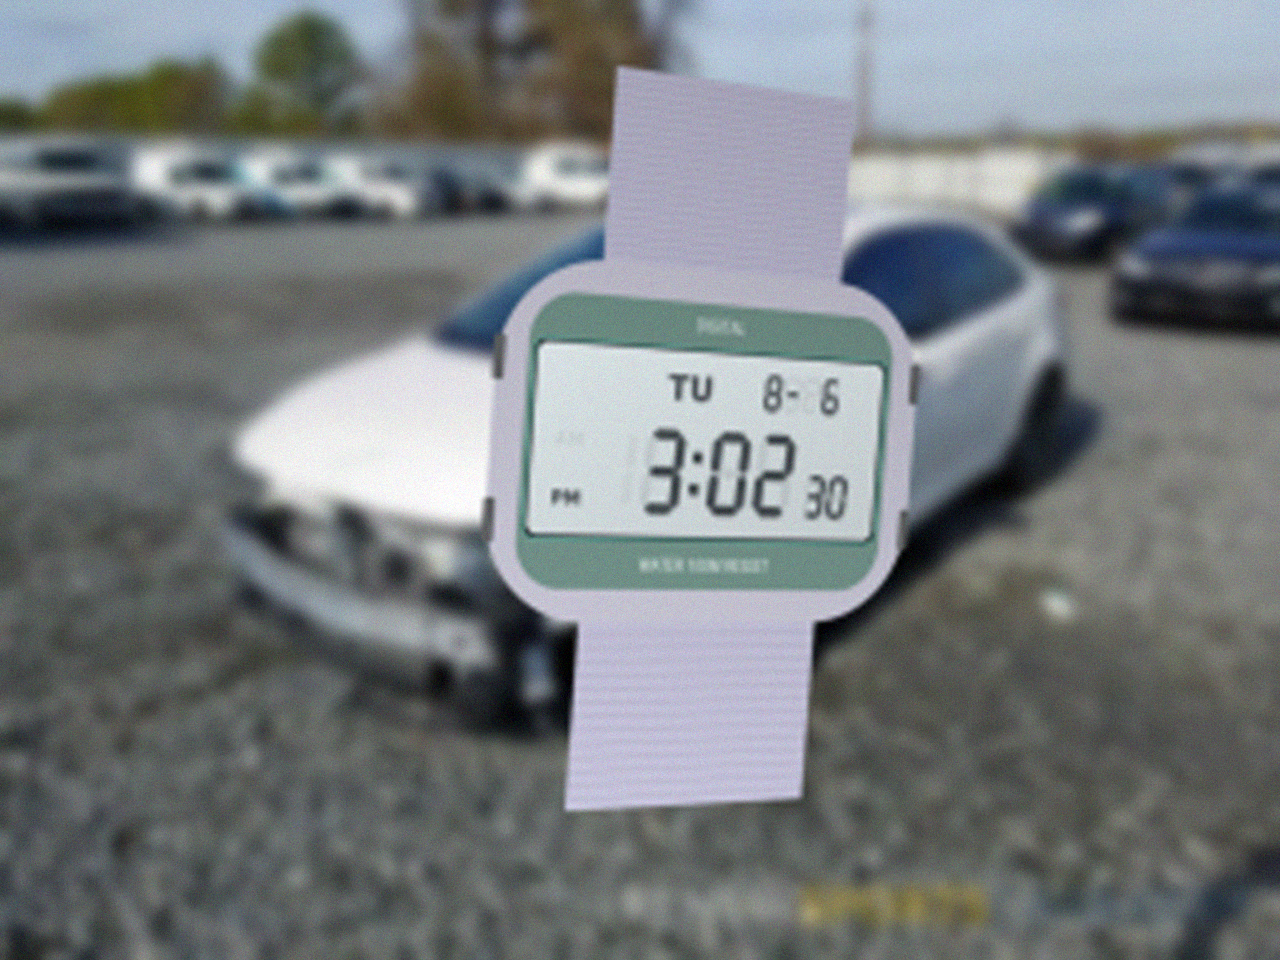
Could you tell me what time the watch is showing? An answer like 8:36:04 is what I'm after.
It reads 3:02:30
